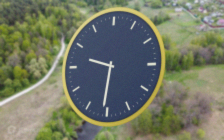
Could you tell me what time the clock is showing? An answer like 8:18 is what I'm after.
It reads 9:31
